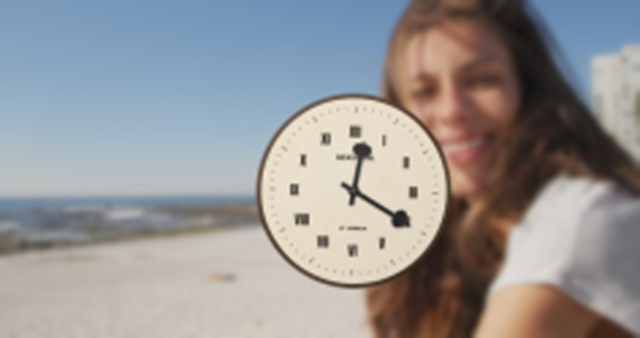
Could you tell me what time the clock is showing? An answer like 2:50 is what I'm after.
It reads 12:20
